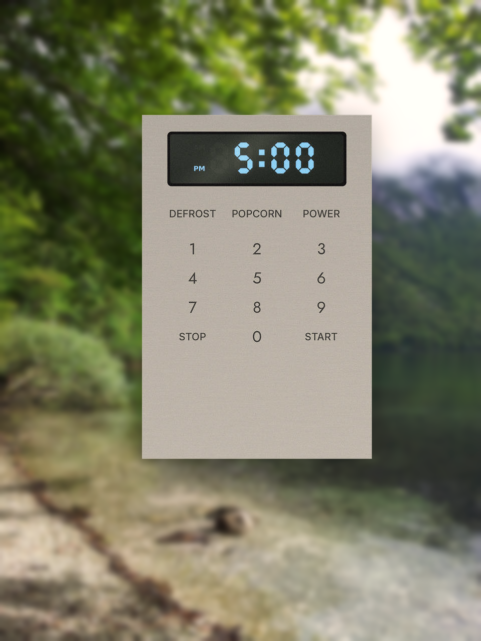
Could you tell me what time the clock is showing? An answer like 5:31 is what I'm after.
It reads 5:00
